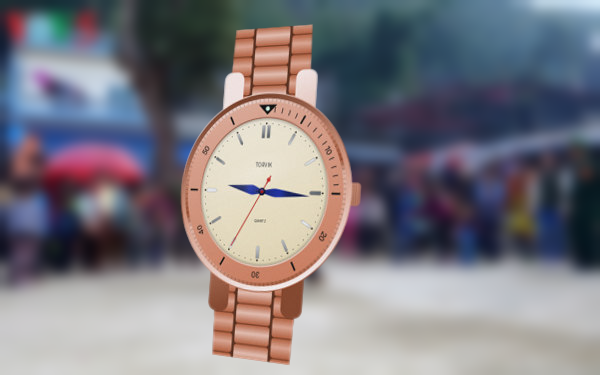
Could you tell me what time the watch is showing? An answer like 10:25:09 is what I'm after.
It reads 9:15:35
